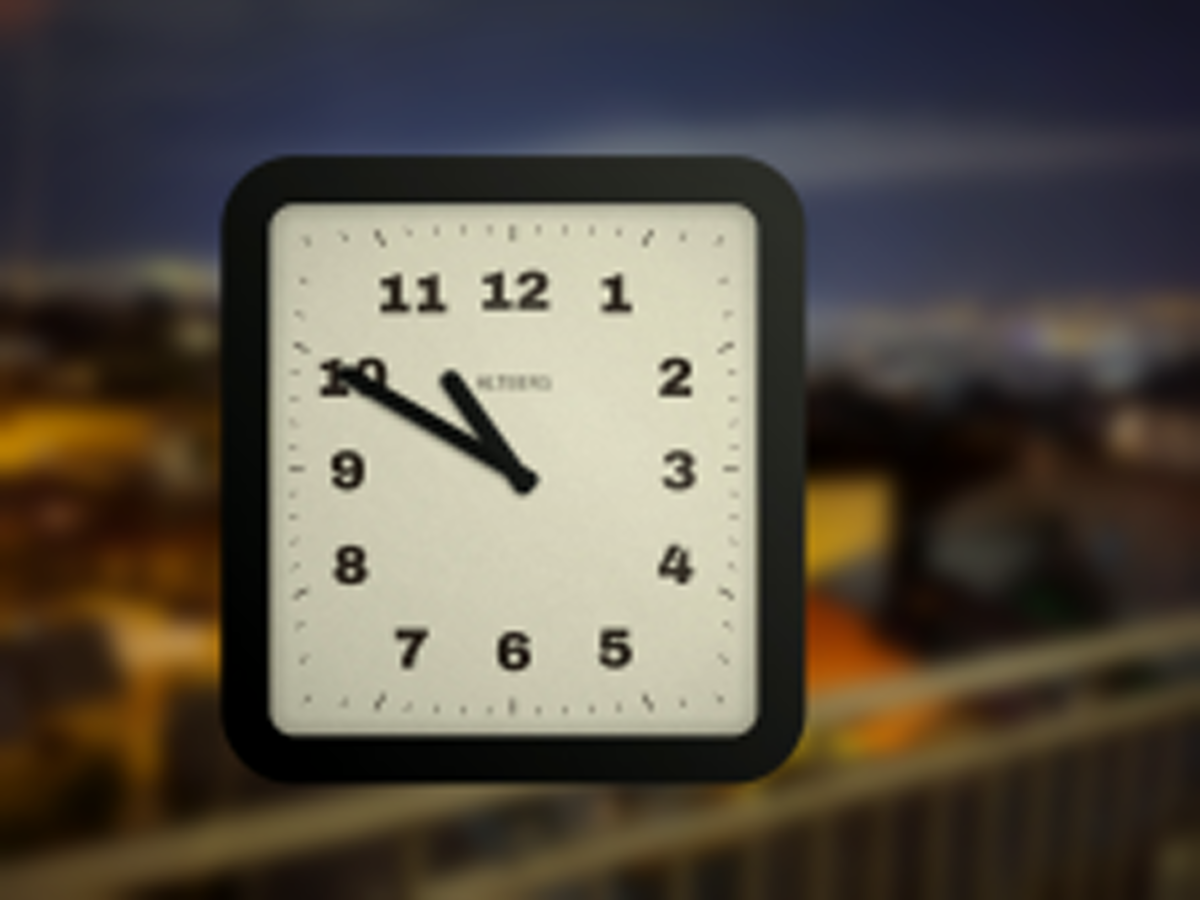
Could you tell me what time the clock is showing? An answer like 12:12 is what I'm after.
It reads 10:50
